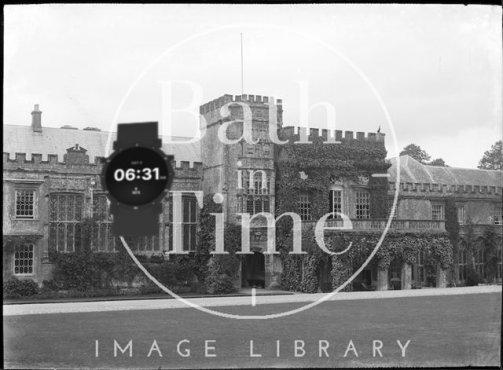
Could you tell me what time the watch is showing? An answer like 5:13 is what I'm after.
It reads 6:31
